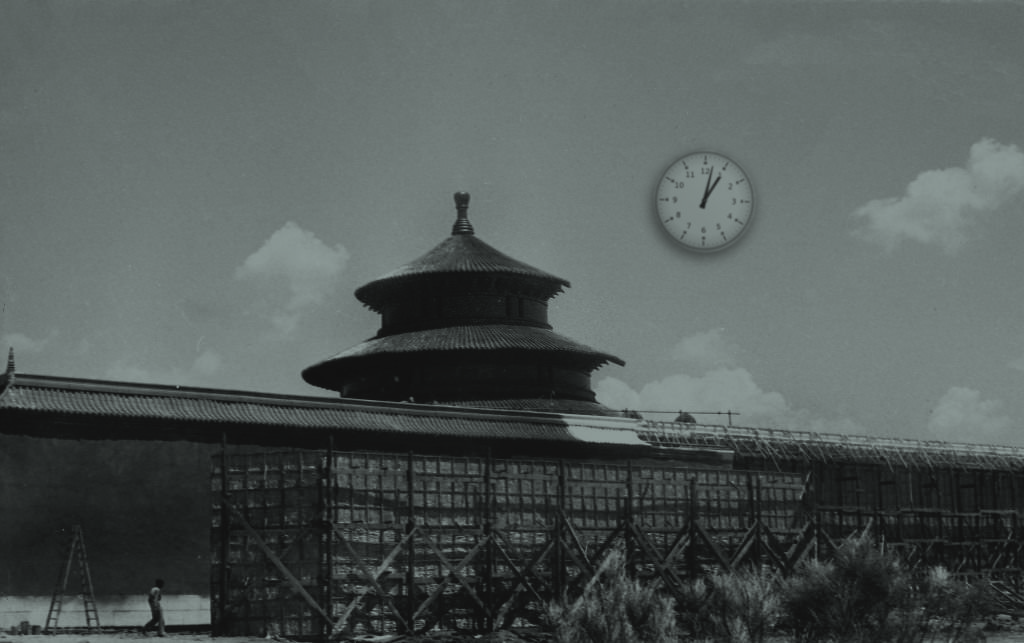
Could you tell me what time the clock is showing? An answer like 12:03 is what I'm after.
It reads 1:02
